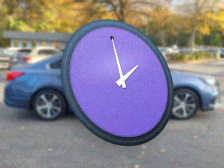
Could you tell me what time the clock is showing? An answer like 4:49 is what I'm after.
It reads 2:00
